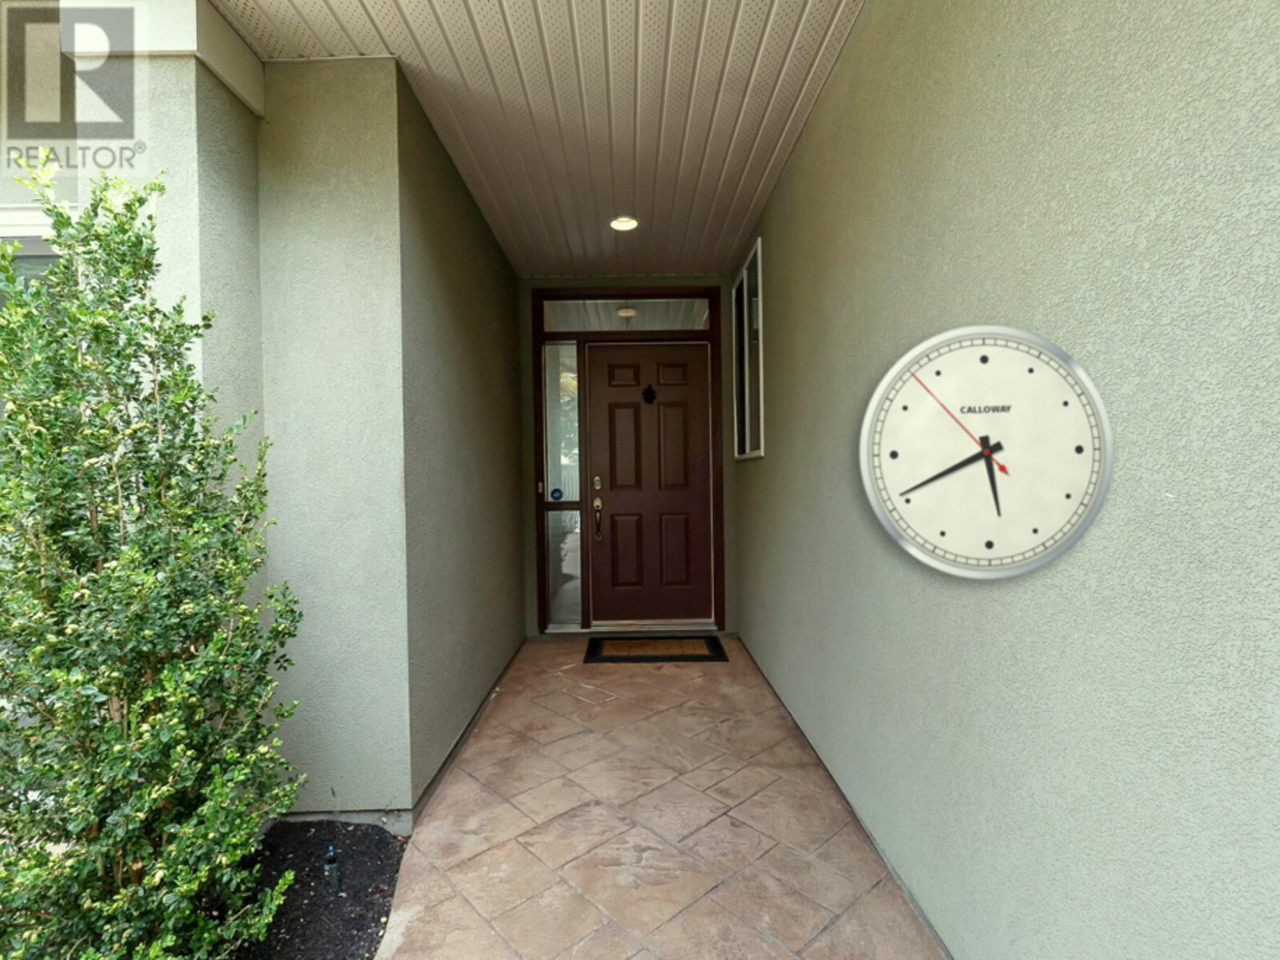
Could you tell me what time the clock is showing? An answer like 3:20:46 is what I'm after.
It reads 5:40:53
